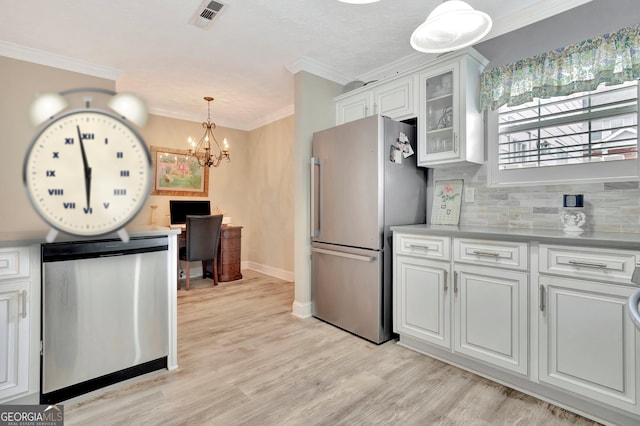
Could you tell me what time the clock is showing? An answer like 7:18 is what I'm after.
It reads 5:58
